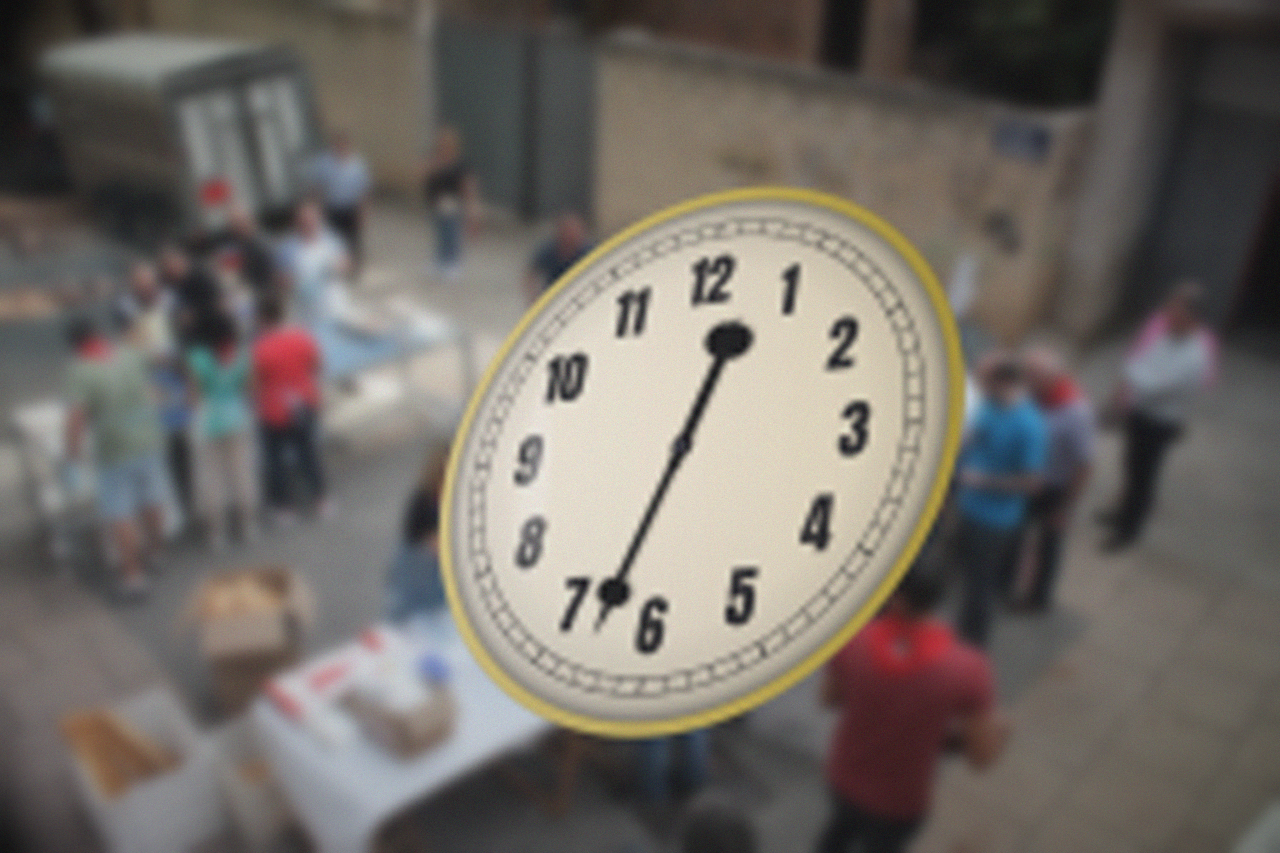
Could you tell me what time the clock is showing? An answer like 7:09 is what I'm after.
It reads 12:33
